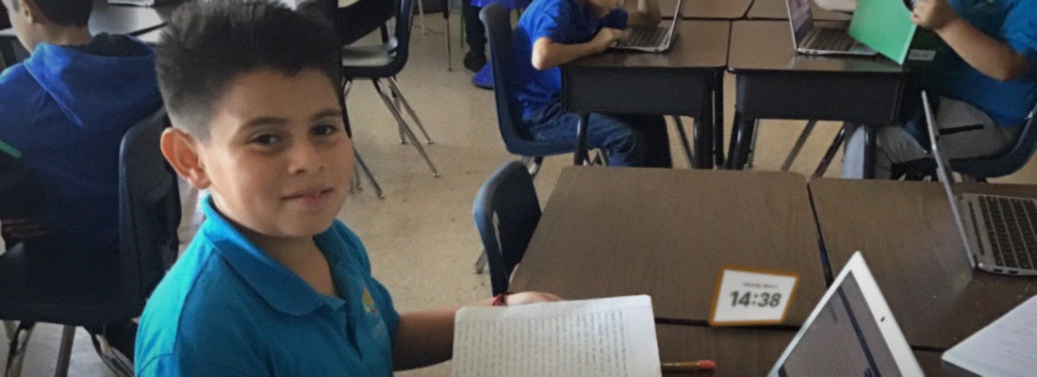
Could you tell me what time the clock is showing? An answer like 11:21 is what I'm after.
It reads 14:38
